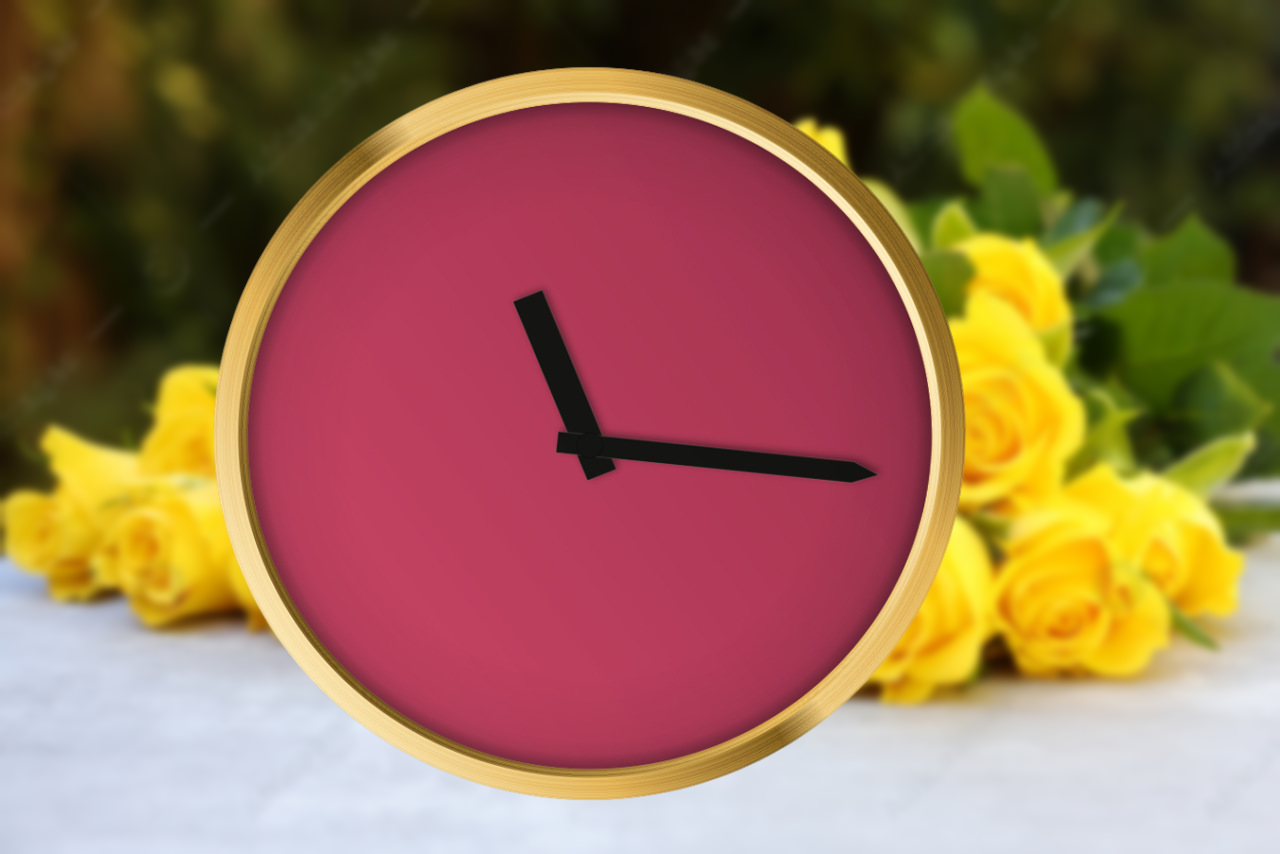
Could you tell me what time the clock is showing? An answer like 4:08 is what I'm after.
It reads 11:16
